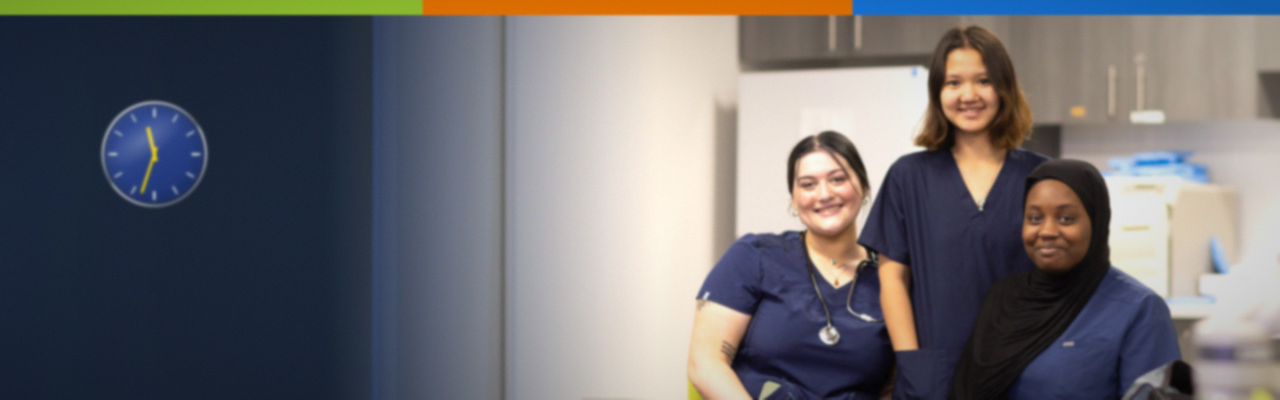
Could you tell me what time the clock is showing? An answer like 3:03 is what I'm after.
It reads 11:33
